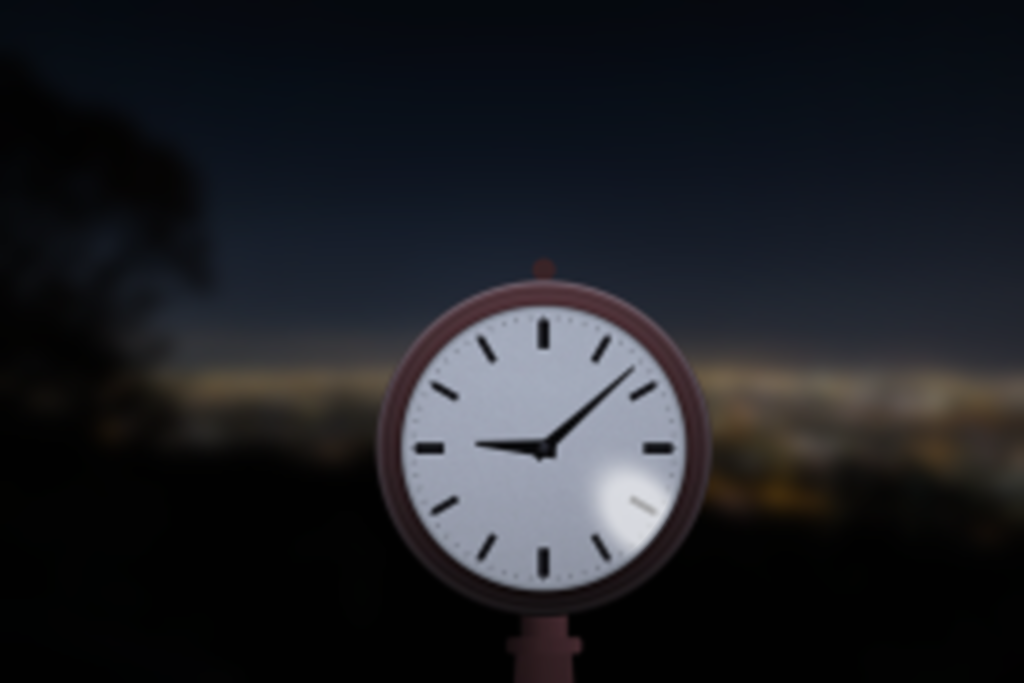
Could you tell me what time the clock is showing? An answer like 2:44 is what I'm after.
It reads 9:08
